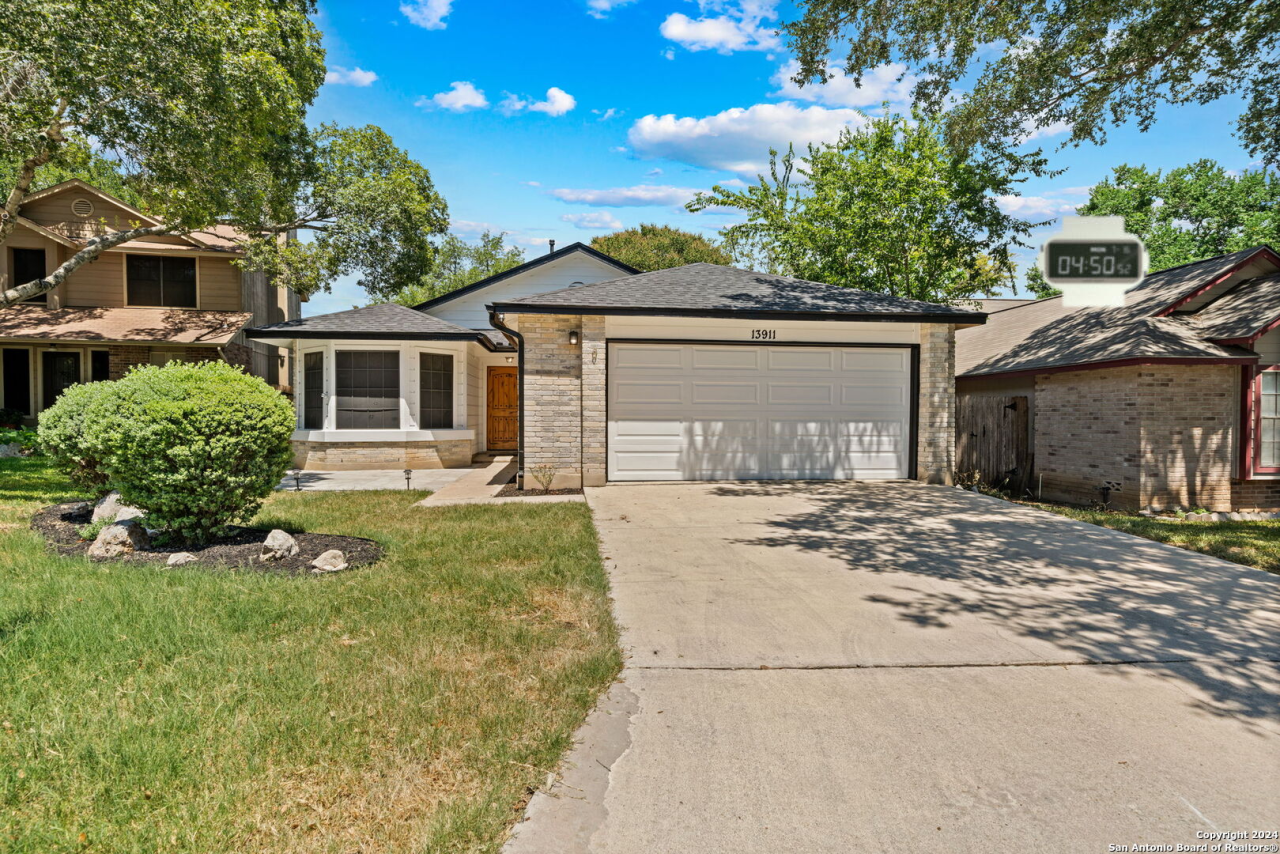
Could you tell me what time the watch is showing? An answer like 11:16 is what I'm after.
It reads 4:50
